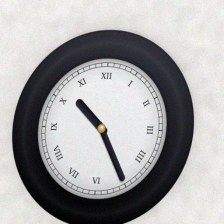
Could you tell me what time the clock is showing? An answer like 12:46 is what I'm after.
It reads 10:25
